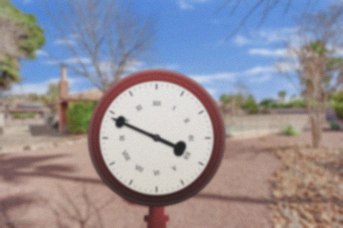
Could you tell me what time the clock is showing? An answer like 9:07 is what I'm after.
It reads 3:49
